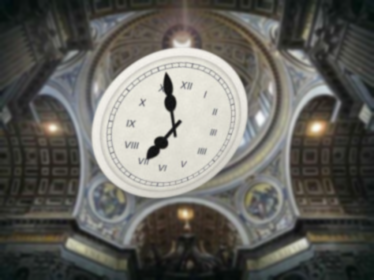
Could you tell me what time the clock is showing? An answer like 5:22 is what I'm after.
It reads 6:56
